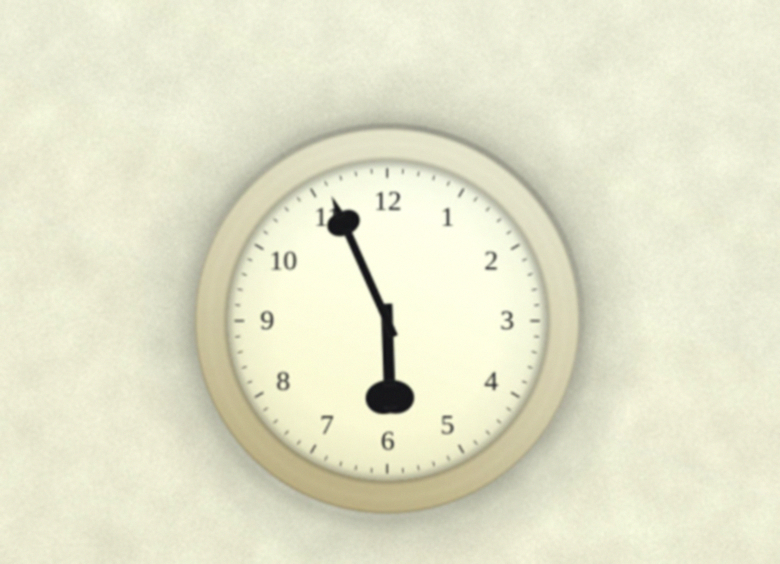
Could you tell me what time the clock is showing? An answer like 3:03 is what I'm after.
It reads 5:56
